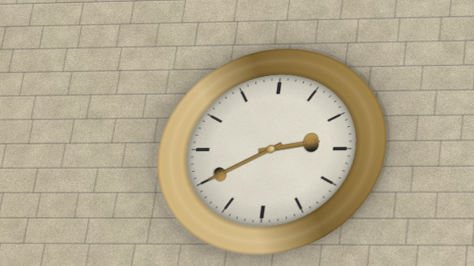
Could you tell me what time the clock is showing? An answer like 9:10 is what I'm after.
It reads 2:40
